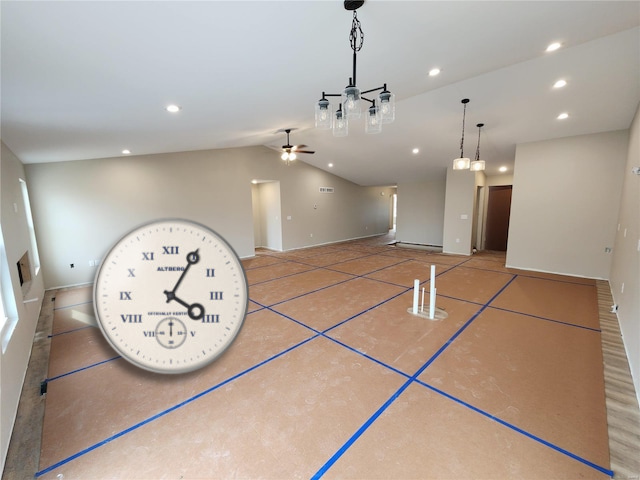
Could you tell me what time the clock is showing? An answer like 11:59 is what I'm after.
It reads 4:05
